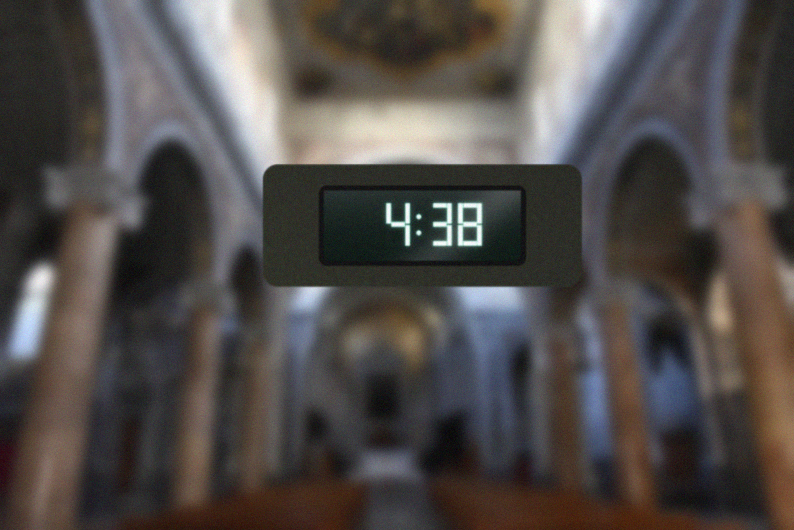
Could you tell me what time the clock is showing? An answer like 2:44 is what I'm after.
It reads 4:38
